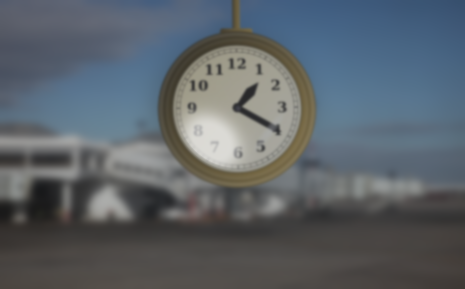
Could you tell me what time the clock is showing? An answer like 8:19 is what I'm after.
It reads 1:20
